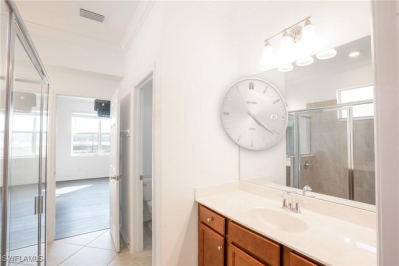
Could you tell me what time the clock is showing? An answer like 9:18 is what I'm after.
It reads 4:21
